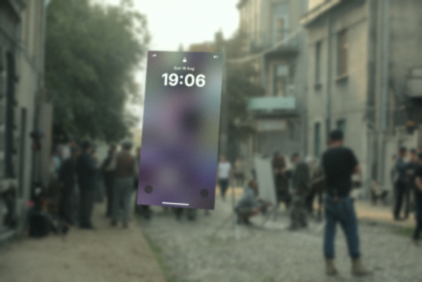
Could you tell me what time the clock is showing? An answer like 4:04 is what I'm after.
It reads 19:06
